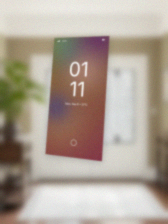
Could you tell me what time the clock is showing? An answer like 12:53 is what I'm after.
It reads 1:11
